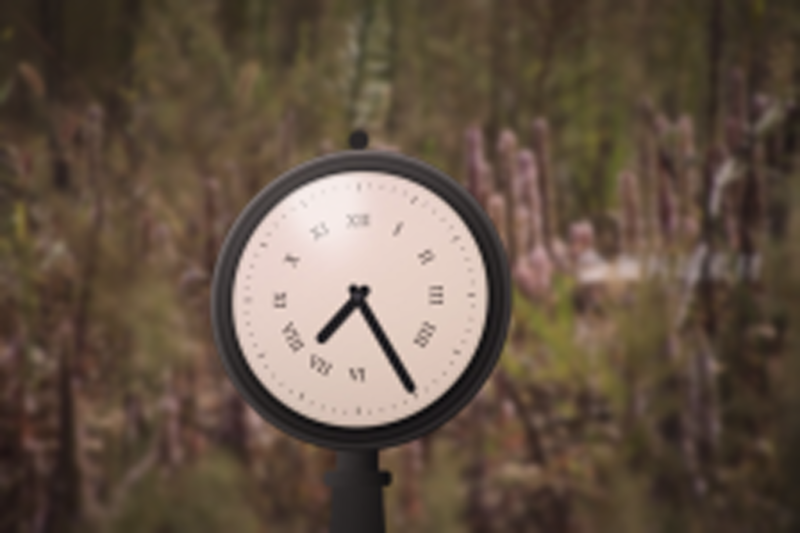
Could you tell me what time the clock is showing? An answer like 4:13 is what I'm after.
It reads 7:25
